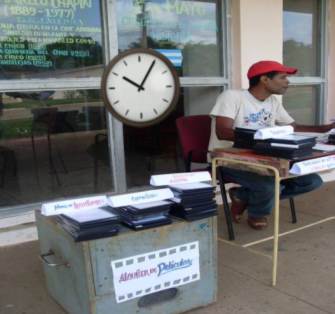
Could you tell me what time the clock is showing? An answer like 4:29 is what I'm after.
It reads 10:05
